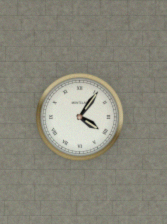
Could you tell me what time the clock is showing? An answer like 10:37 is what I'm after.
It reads 4:06
